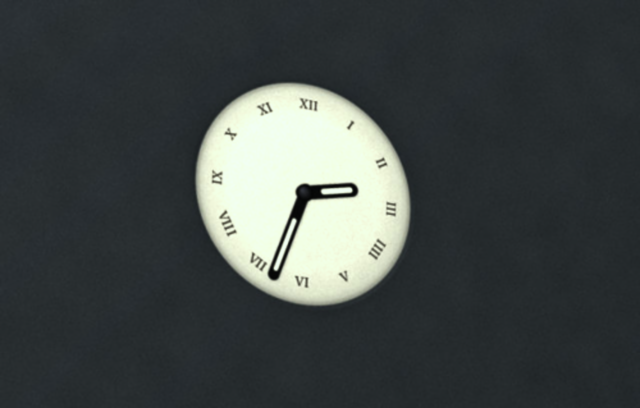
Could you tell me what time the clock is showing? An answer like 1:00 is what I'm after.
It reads 2:33
